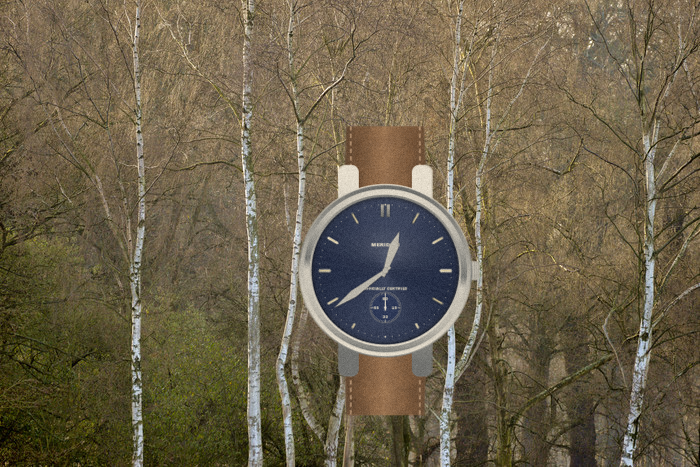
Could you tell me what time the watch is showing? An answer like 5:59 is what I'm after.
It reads 12:39
